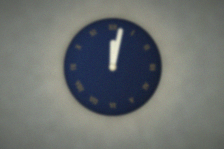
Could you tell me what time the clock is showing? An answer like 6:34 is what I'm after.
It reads 12:02
